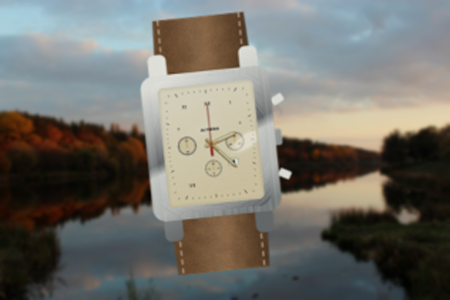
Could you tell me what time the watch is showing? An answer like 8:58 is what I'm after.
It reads 2:23
